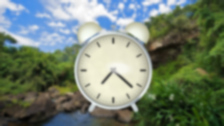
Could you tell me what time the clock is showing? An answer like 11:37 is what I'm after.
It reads 7:22
